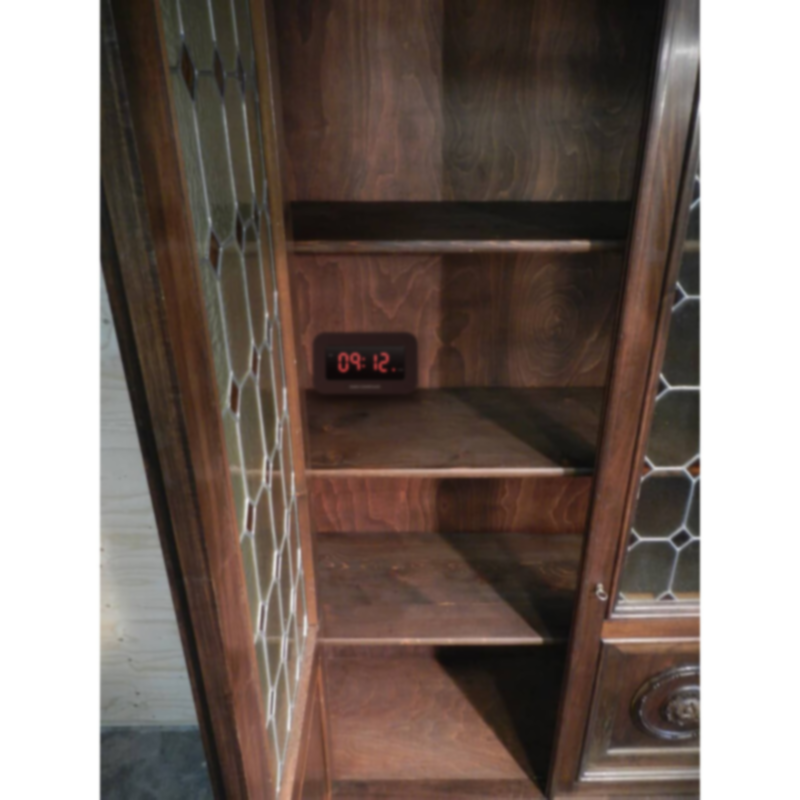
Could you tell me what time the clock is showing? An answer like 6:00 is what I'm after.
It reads 9:12
